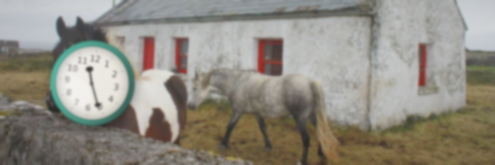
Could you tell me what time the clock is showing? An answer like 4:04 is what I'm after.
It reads 11:26
